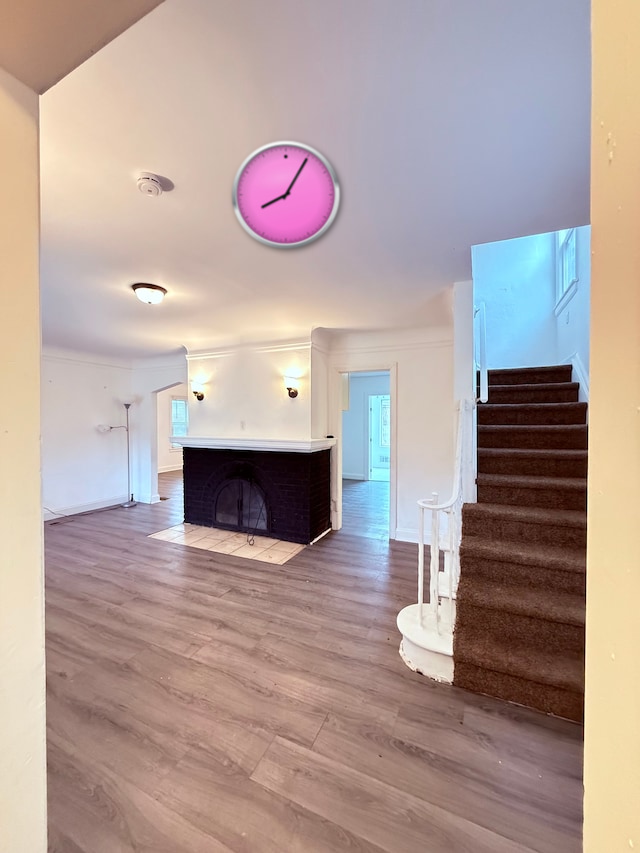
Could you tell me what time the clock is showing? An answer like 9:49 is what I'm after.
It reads 8:05
